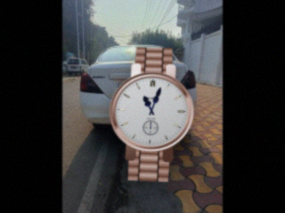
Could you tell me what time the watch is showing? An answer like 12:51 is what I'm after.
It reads 11:03
